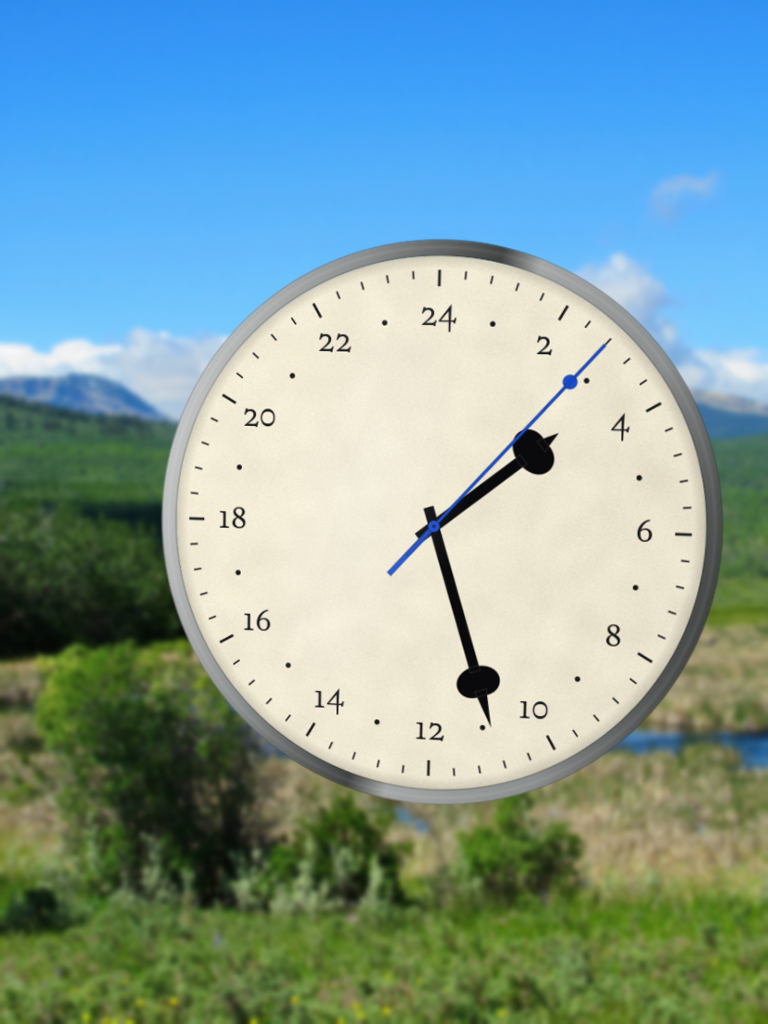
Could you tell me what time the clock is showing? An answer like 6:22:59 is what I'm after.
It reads 3:27:07
